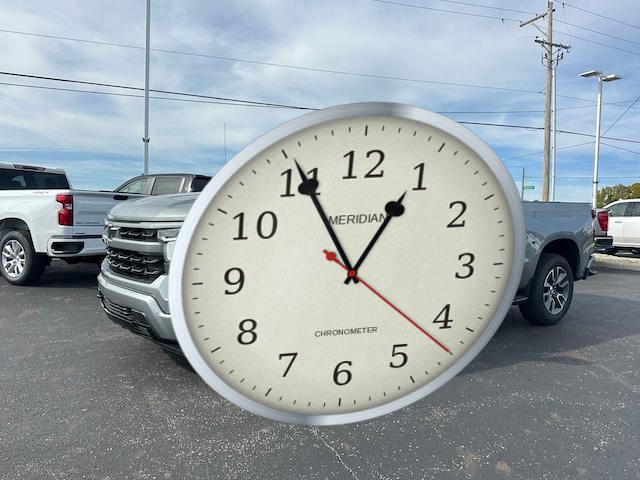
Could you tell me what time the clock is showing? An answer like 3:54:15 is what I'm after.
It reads 12:55:22
